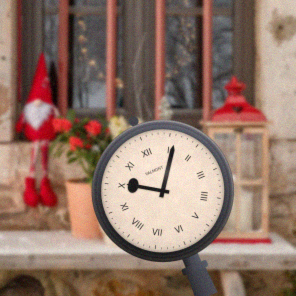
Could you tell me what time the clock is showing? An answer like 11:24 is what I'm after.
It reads 10:06
